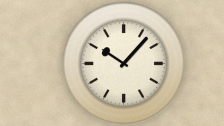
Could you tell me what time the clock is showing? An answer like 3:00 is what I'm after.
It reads 10:07
